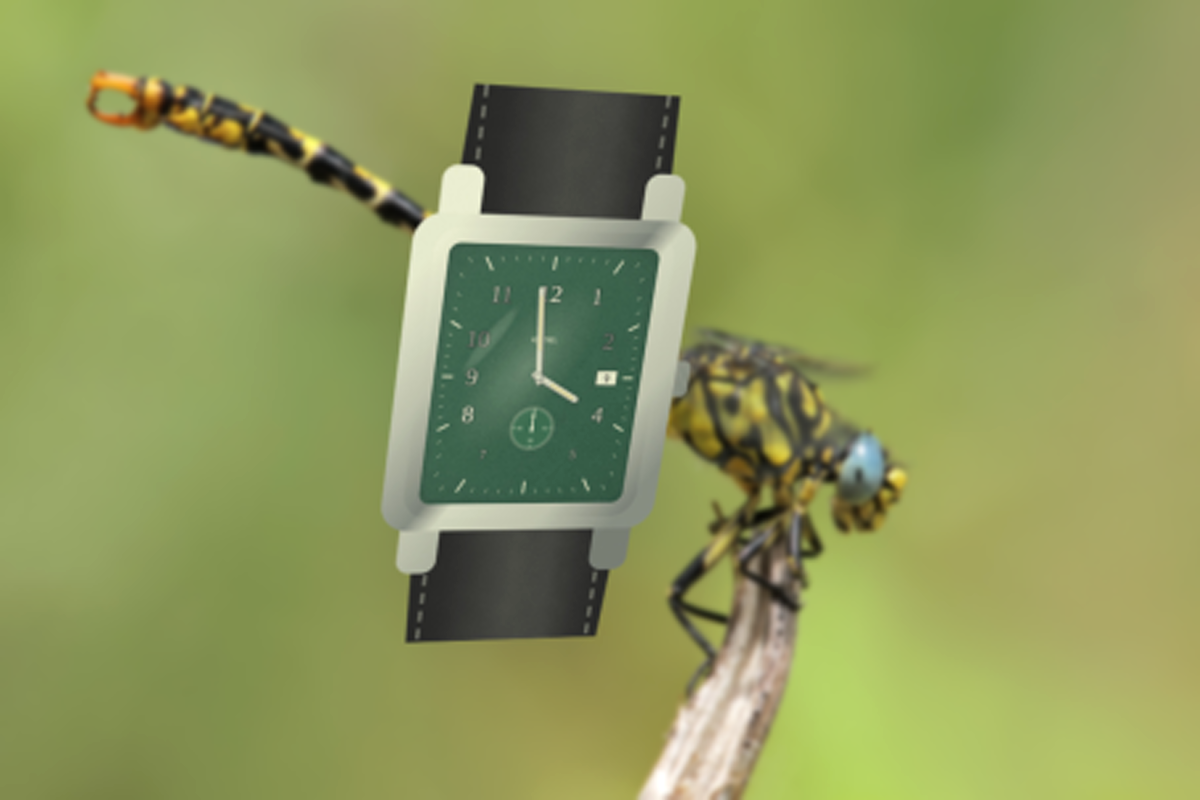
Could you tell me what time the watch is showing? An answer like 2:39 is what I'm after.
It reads 3:59
